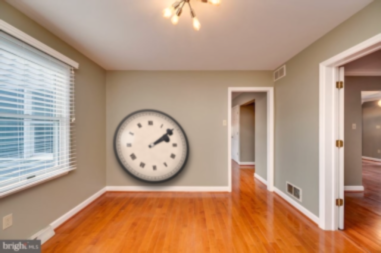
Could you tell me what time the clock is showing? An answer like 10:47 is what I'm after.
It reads 2:09
